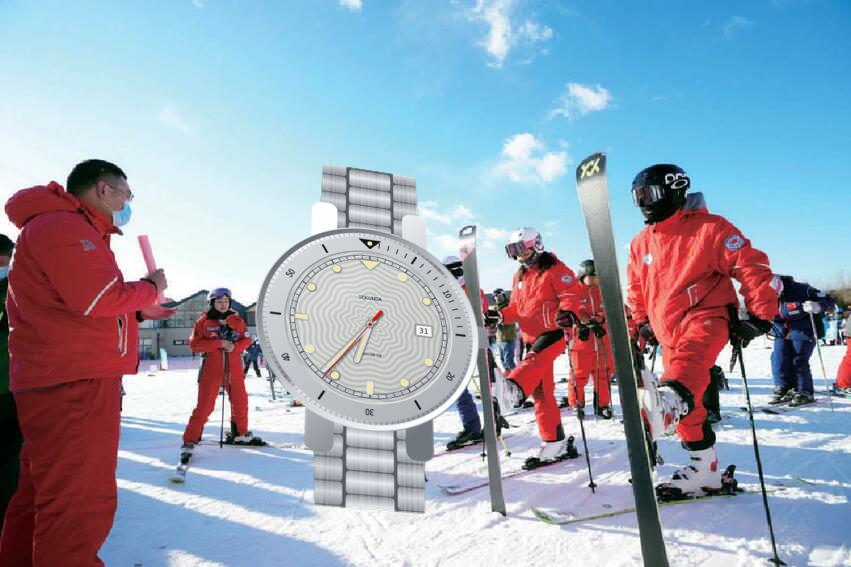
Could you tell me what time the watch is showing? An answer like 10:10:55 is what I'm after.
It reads 6:36:36
